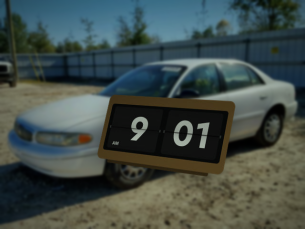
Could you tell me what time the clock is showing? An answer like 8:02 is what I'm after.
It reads 9:01
